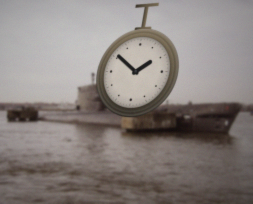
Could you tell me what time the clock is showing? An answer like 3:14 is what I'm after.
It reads 1:51
